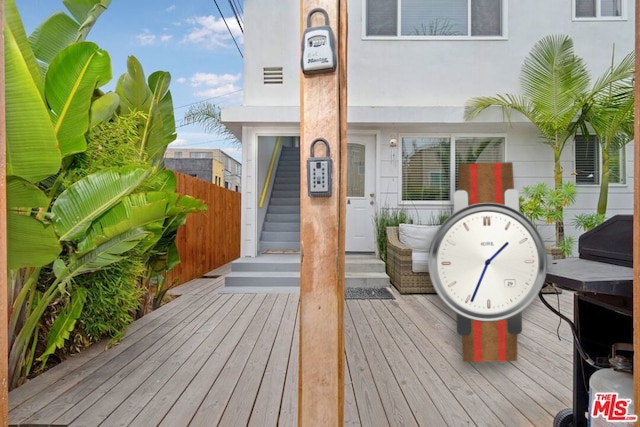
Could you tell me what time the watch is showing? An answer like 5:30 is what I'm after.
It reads 1:34
